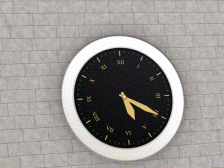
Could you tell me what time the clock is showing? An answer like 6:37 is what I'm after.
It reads 5:20
